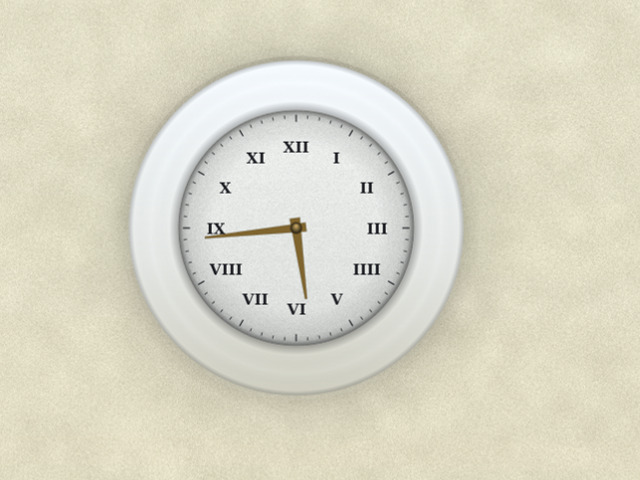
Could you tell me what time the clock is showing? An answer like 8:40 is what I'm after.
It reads 5:44
